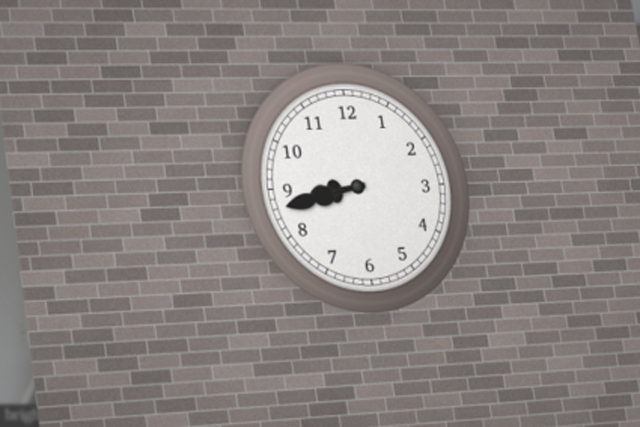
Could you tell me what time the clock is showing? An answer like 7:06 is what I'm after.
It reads 8:43
